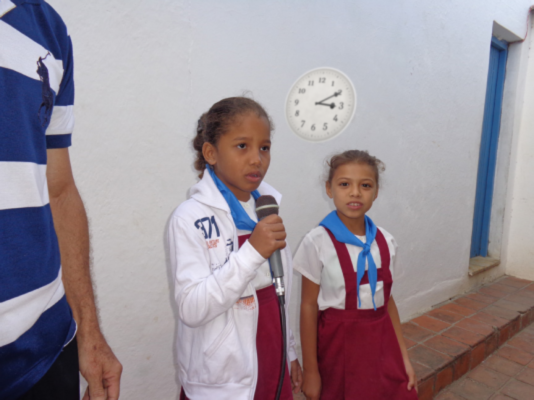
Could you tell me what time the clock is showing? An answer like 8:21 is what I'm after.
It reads 3:10
